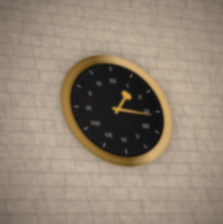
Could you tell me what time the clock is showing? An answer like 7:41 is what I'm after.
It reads 1:16
